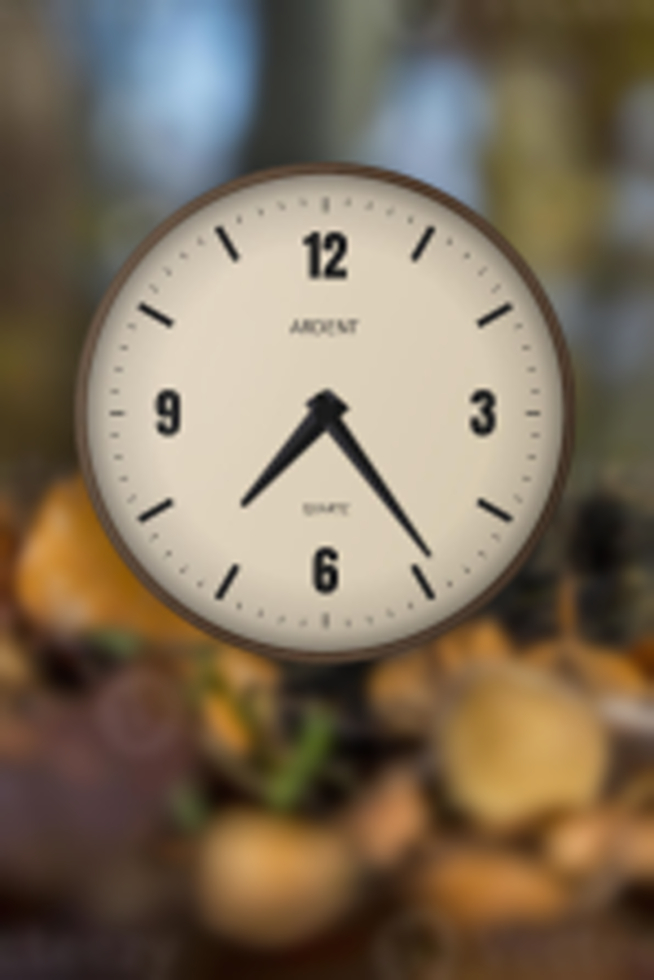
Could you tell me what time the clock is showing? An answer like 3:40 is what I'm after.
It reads 7:24
